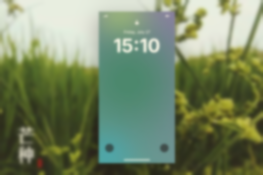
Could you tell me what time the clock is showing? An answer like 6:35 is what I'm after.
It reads 15:10
